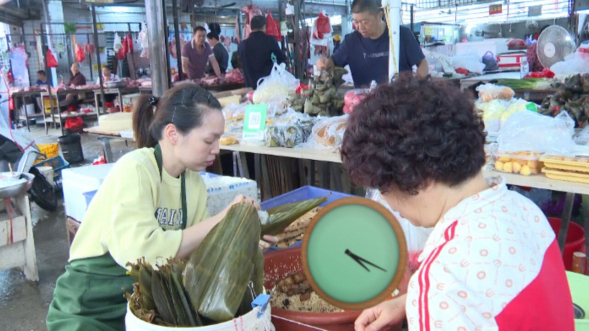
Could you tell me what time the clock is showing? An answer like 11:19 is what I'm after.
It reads 4:19
